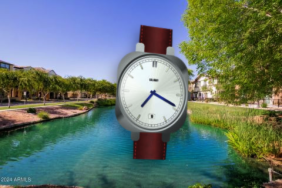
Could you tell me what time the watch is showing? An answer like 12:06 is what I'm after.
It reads 7:19
